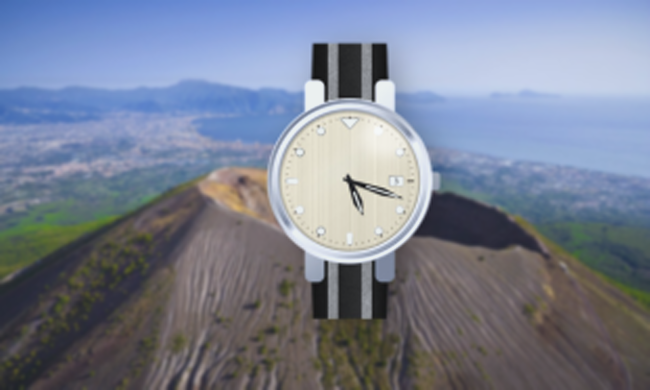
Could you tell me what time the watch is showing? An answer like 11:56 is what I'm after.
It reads 5:18
